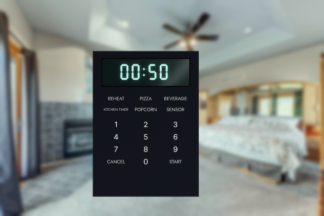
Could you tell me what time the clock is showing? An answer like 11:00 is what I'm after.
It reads 0:50
